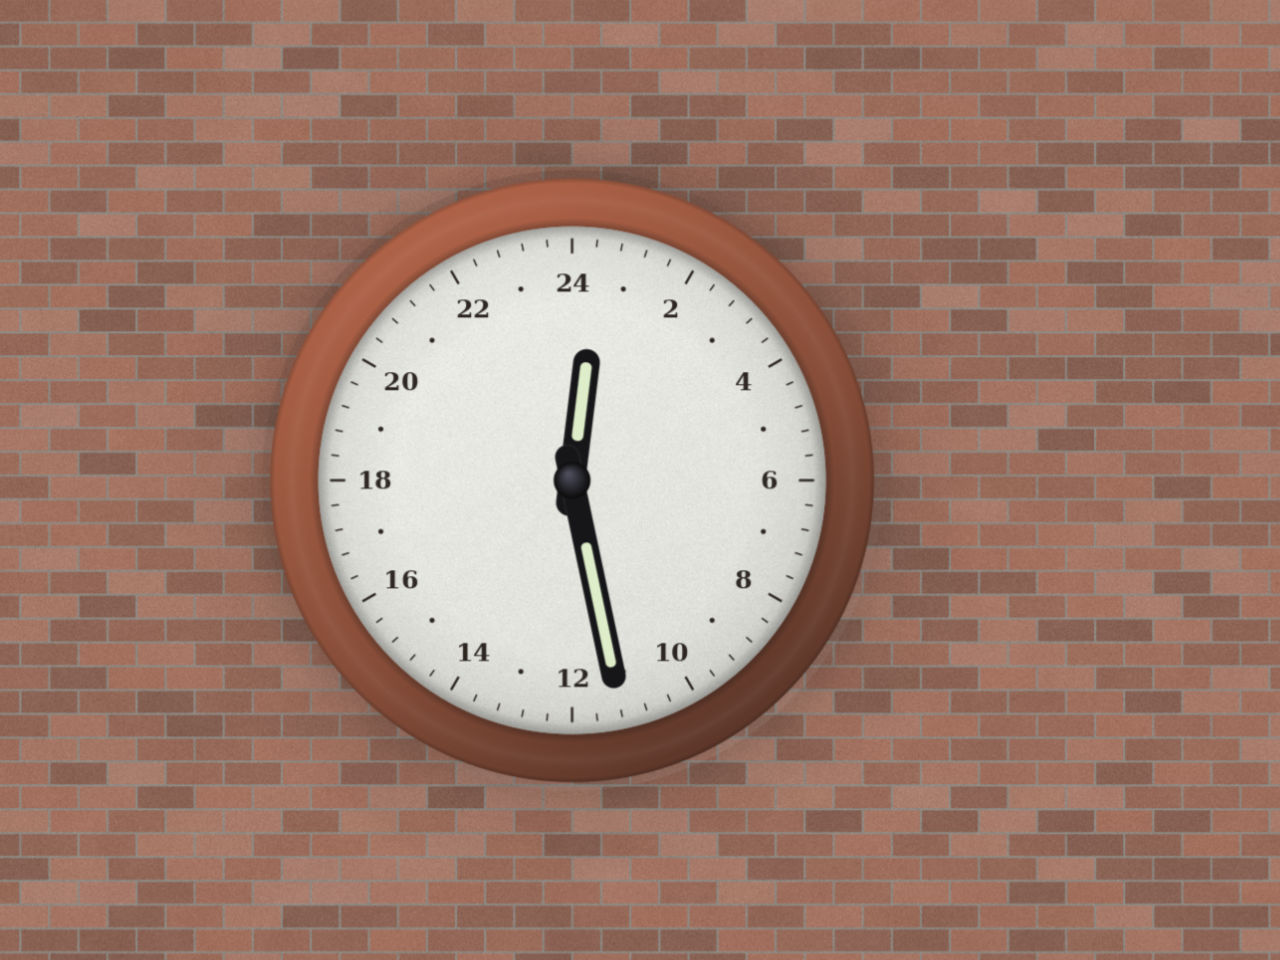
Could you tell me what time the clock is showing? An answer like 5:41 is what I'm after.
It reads 0:28
